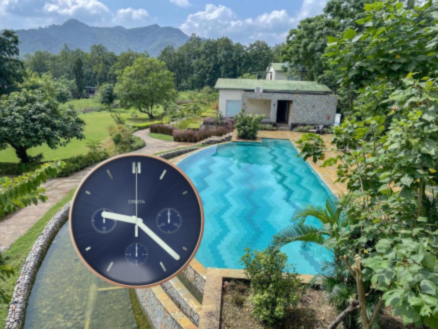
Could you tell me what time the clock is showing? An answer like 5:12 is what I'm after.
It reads 9:22
